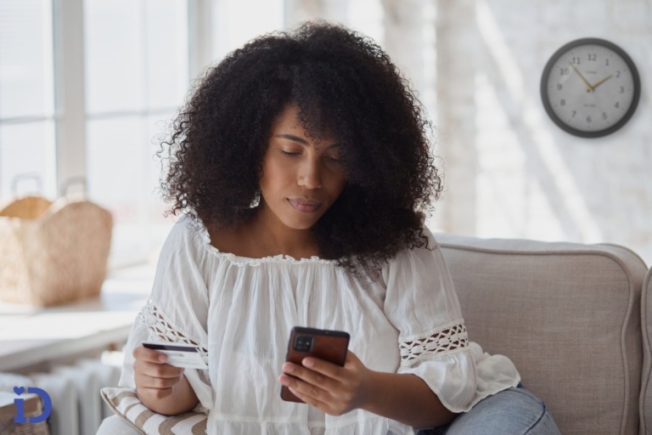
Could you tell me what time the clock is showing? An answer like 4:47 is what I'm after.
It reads 1:53
